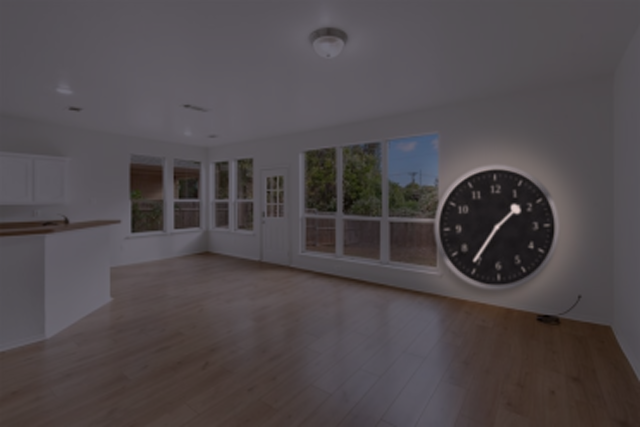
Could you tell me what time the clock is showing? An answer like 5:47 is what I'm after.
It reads 1:36
